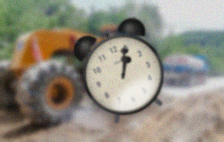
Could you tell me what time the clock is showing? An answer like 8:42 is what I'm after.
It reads 1:04
